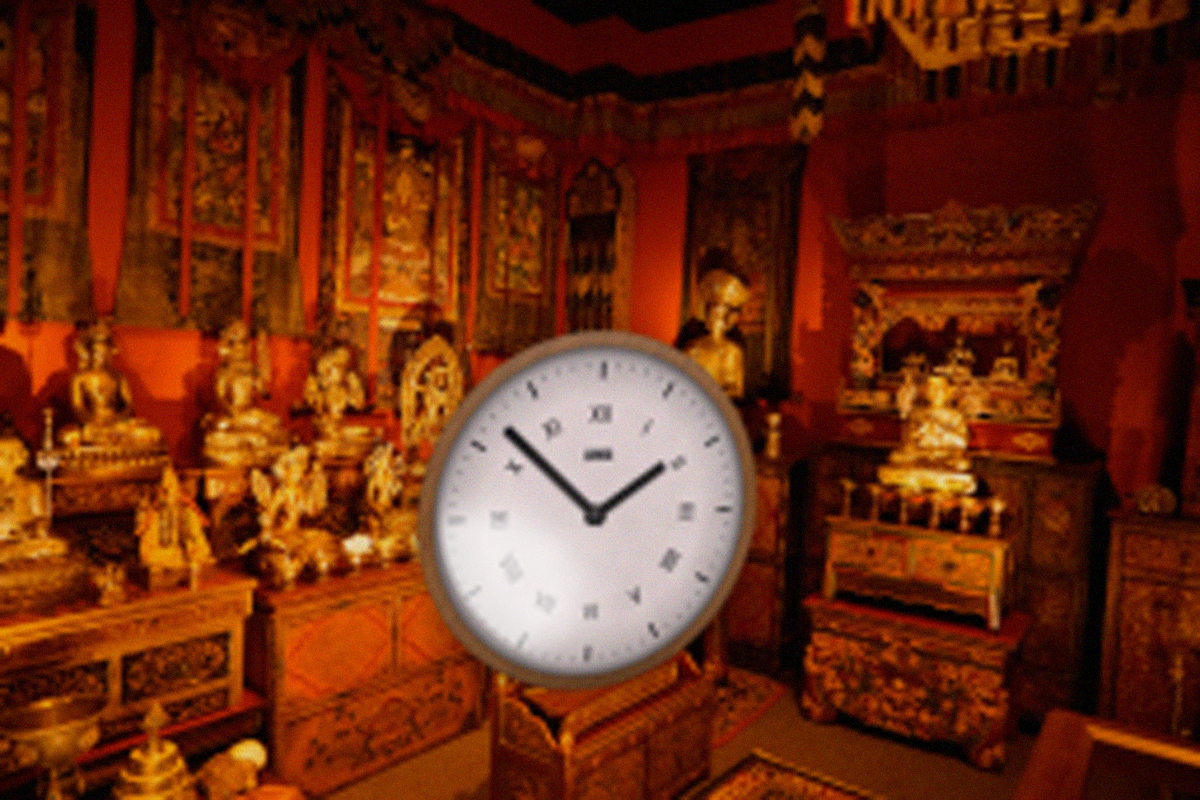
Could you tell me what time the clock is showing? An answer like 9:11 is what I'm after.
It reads 1:52
